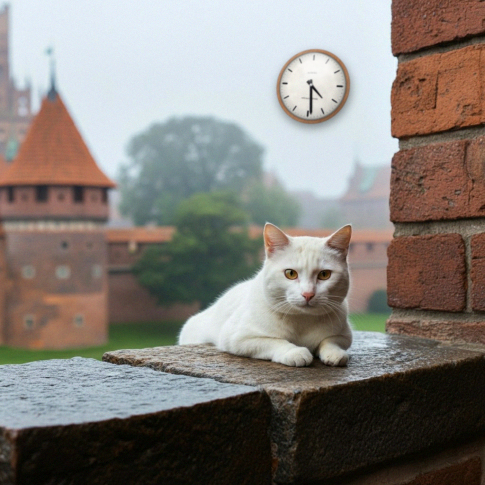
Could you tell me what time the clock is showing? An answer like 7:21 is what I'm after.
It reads 4:29
